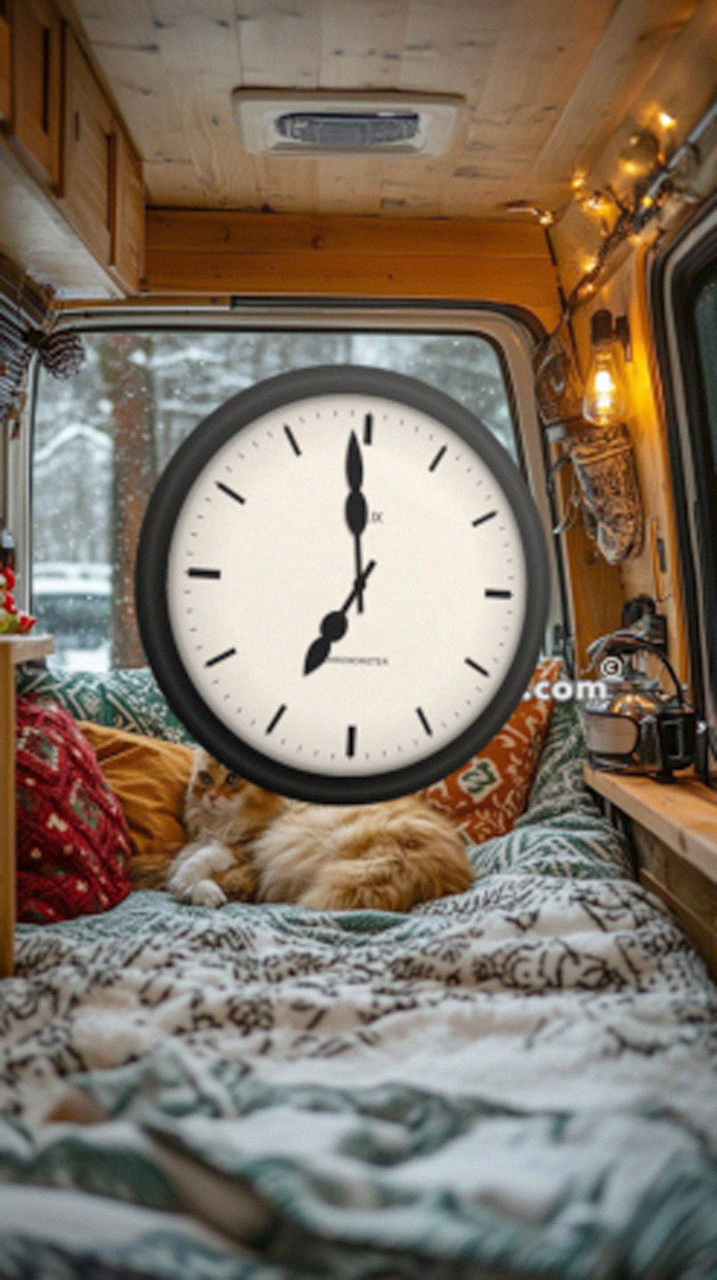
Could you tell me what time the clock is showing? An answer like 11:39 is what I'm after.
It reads 6:59
